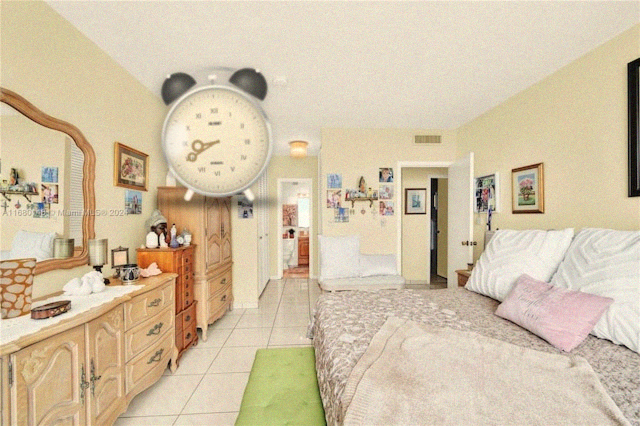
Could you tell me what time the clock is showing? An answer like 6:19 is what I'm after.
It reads 8:40
